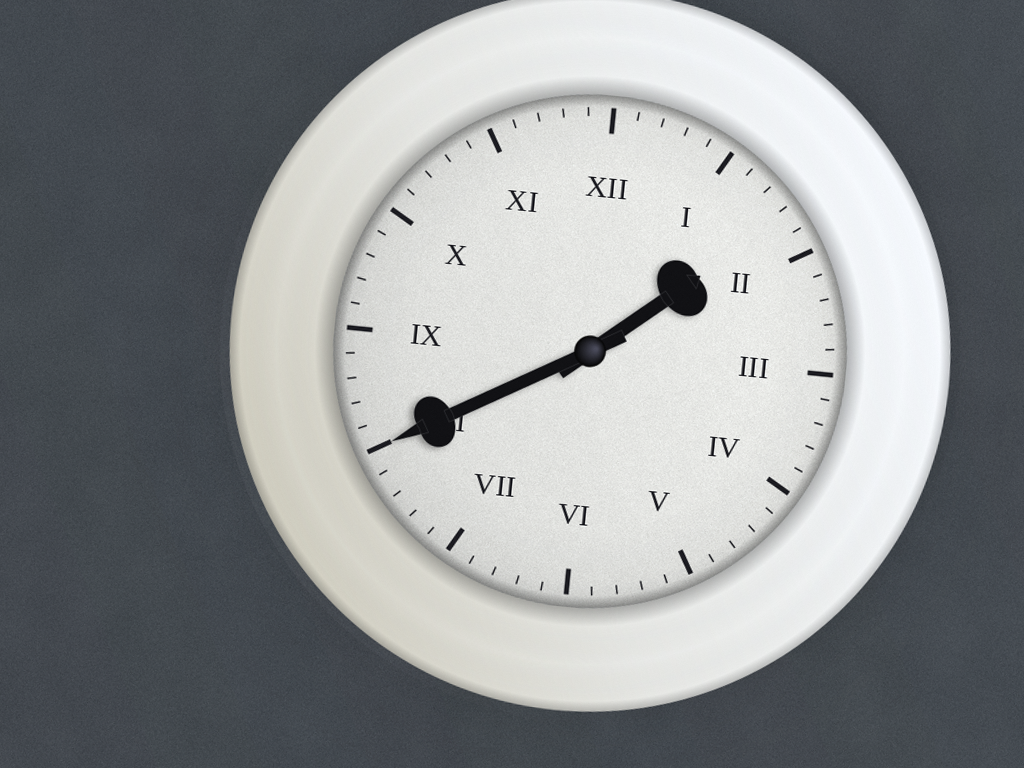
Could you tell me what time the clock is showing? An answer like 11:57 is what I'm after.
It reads 1:40
